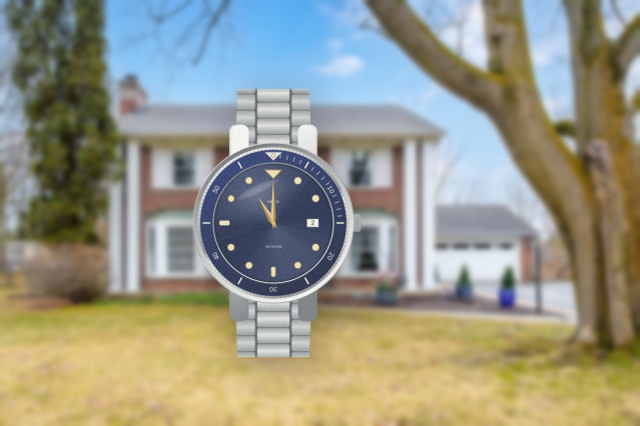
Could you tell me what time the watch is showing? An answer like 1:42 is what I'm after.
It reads 11:00
